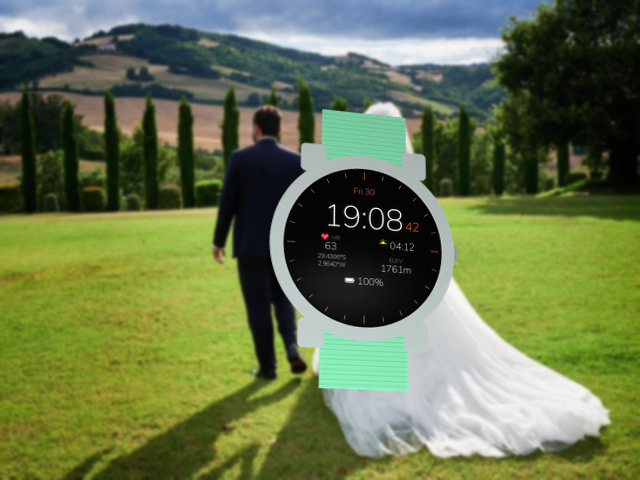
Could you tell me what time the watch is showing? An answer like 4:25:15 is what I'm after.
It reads 19:08:42
